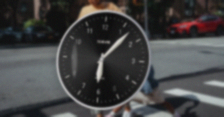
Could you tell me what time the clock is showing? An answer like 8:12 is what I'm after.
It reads 6:07
